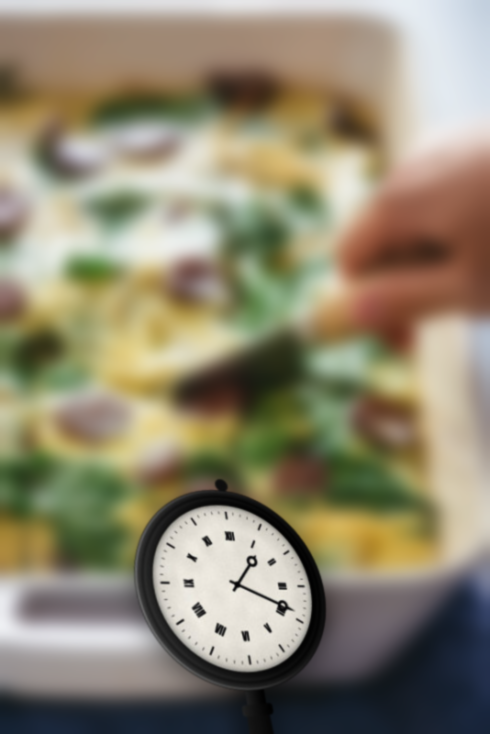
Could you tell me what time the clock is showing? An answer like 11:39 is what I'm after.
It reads 1:19
